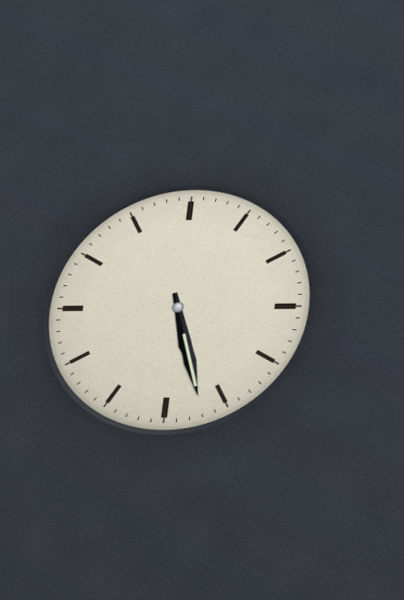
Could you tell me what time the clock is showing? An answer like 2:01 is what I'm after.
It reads 5:27
